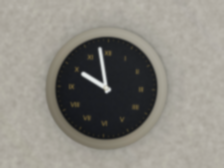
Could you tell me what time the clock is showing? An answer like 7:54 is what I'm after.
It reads 9:58
